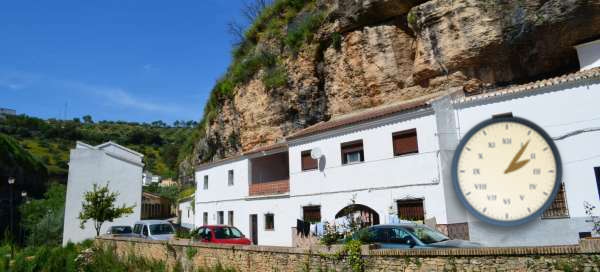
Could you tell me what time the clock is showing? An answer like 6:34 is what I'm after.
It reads 2:06
